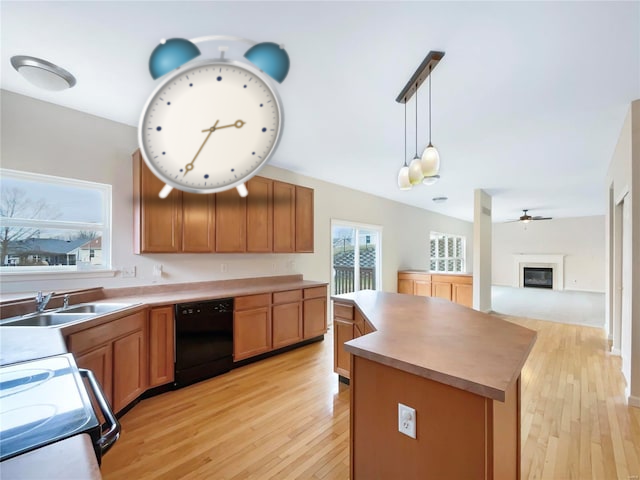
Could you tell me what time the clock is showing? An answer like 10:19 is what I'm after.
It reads 2:34
